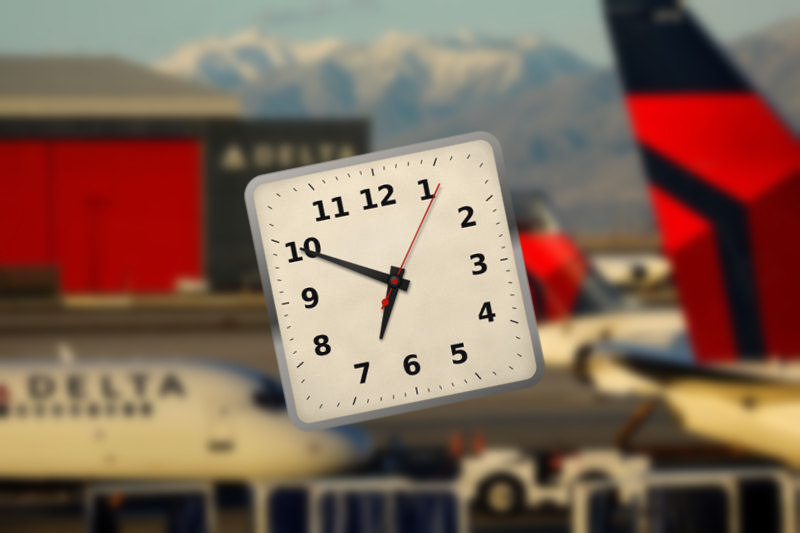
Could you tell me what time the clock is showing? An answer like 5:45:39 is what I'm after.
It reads 6:50:06
